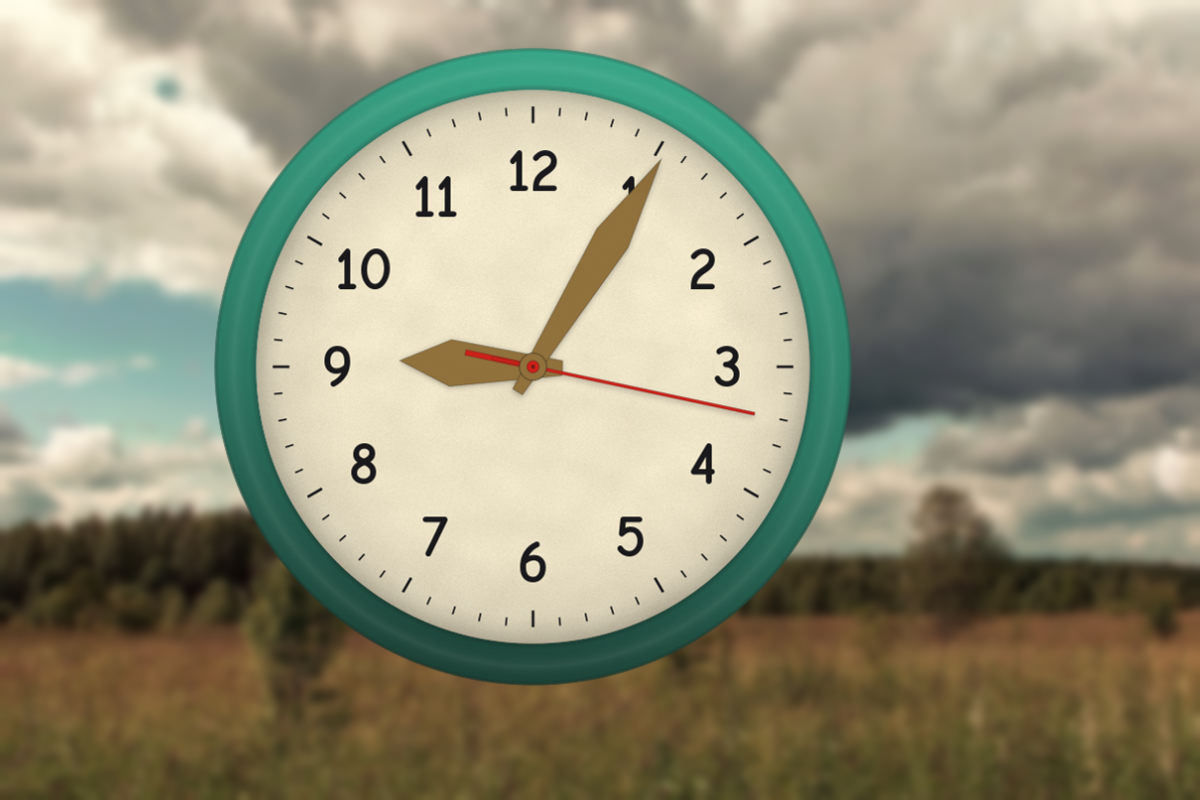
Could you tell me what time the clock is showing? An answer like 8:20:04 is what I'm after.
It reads 9:05:17
